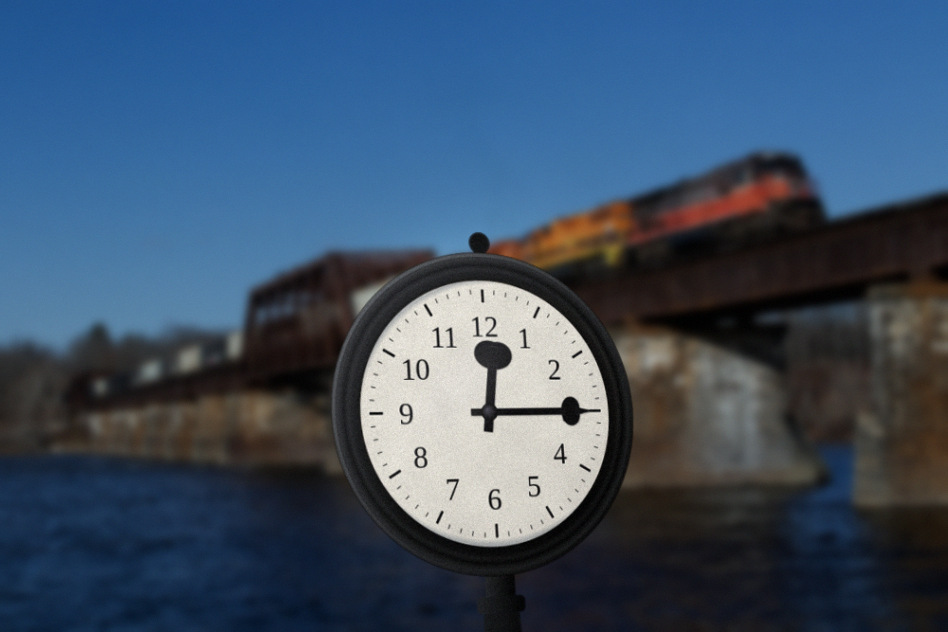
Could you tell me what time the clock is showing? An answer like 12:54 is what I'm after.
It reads 12:15
